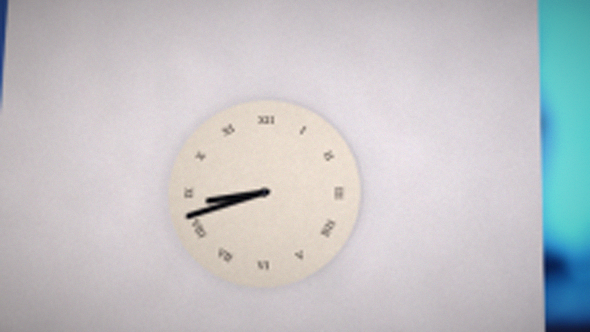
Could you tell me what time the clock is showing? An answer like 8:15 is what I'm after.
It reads 8:42
